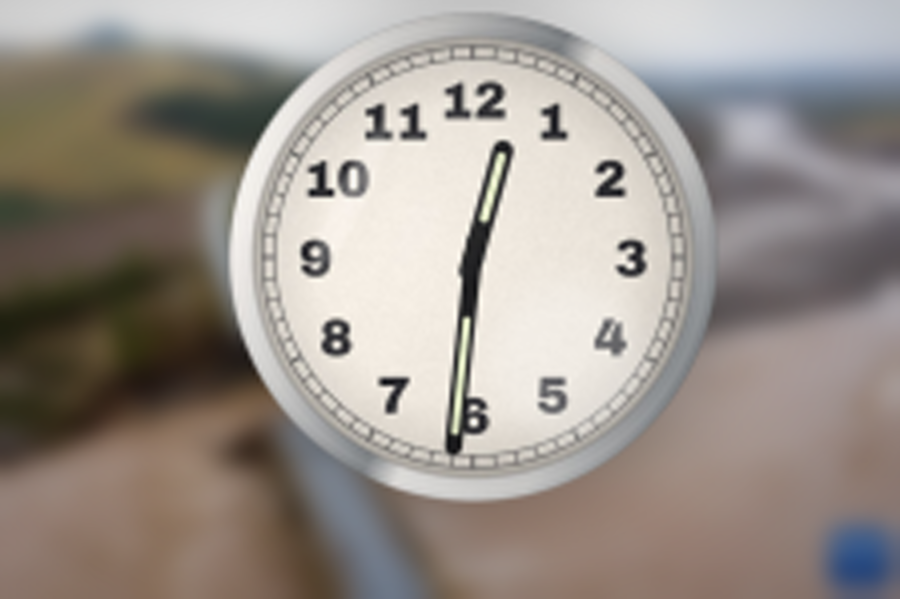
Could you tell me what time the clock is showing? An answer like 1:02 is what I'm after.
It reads 12:31
